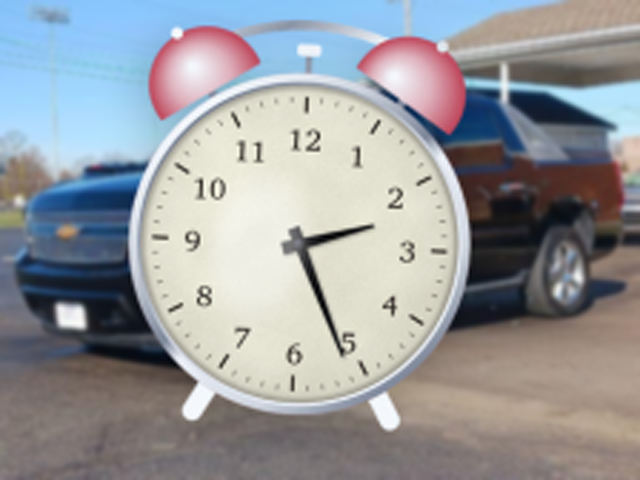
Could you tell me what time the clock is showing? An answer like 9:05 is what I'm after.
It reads 2:26
